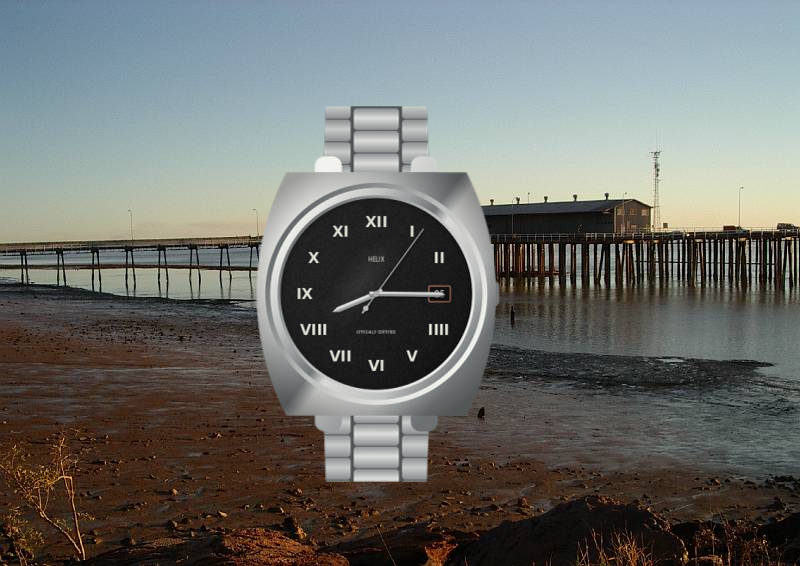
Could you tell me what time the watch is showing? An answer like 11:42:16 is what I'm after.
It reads 8:15:06
